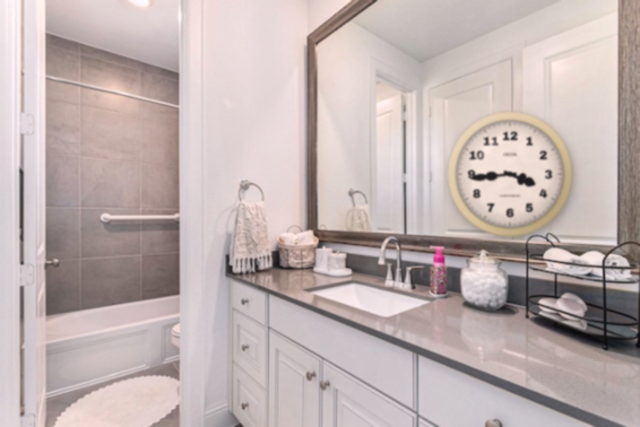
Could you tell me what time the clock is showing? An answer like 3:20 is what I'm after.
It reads 3:44
